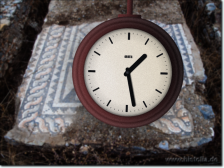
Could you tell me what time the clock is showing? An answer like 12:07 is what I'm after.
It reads 1:28
